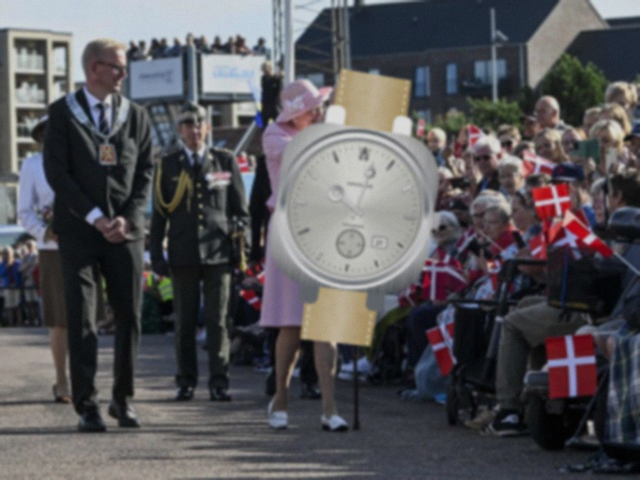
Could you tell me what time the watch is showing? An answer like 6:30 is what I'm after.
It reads 10:02
